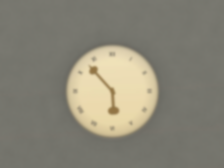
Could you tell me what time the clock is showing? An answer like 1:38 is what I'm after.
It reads 5:53
